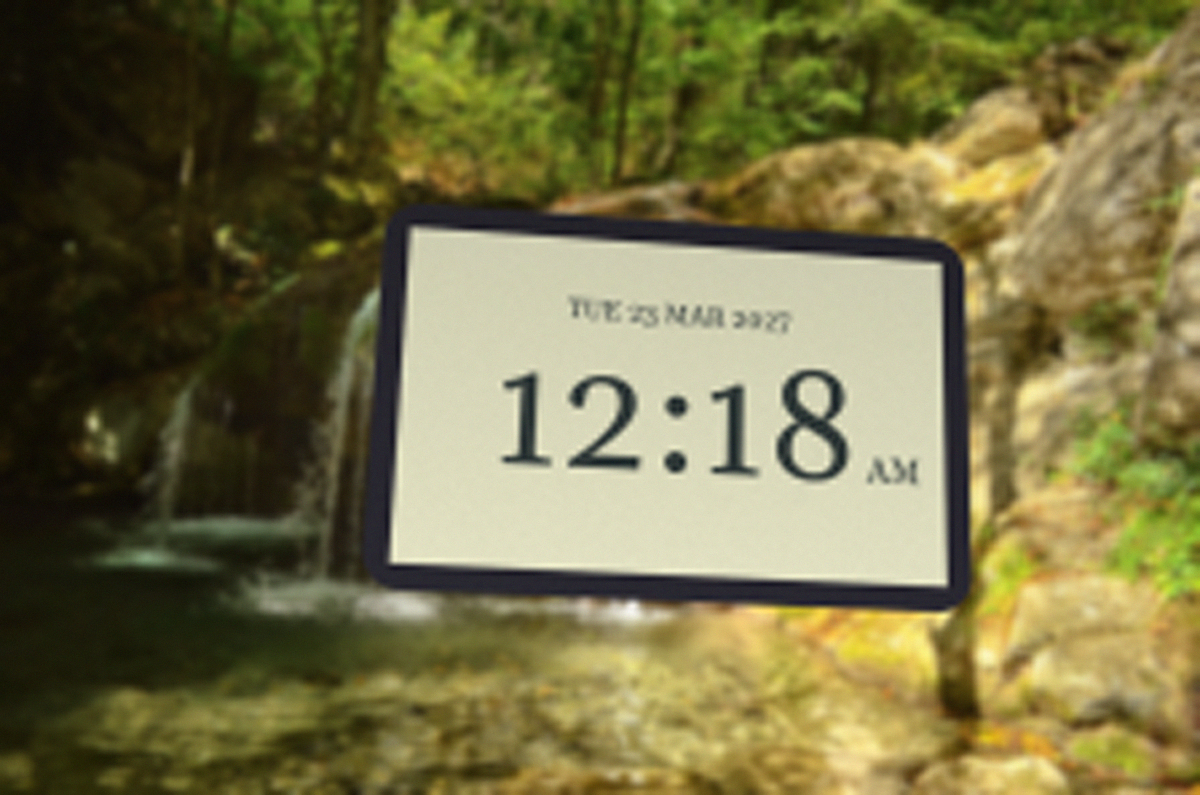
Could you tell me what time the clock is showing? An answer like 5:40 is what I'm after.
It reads 12:18
